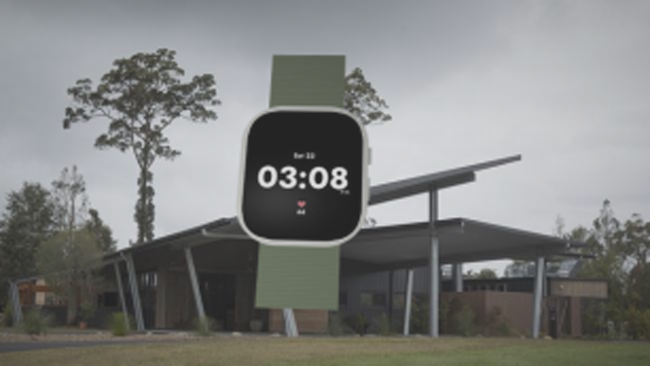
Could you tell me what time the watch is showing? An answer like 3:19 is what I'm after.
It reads 3:08
